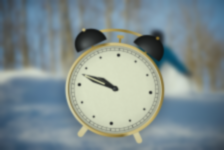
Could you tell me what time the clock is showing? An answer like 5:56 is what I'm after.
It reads 9:48
